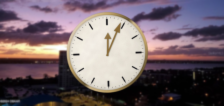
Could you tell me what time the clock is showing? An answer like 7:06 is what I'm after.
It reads 12:04
